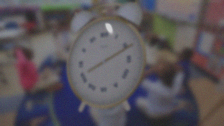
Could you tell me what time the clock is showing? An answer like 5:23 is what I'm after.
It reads 8:11
